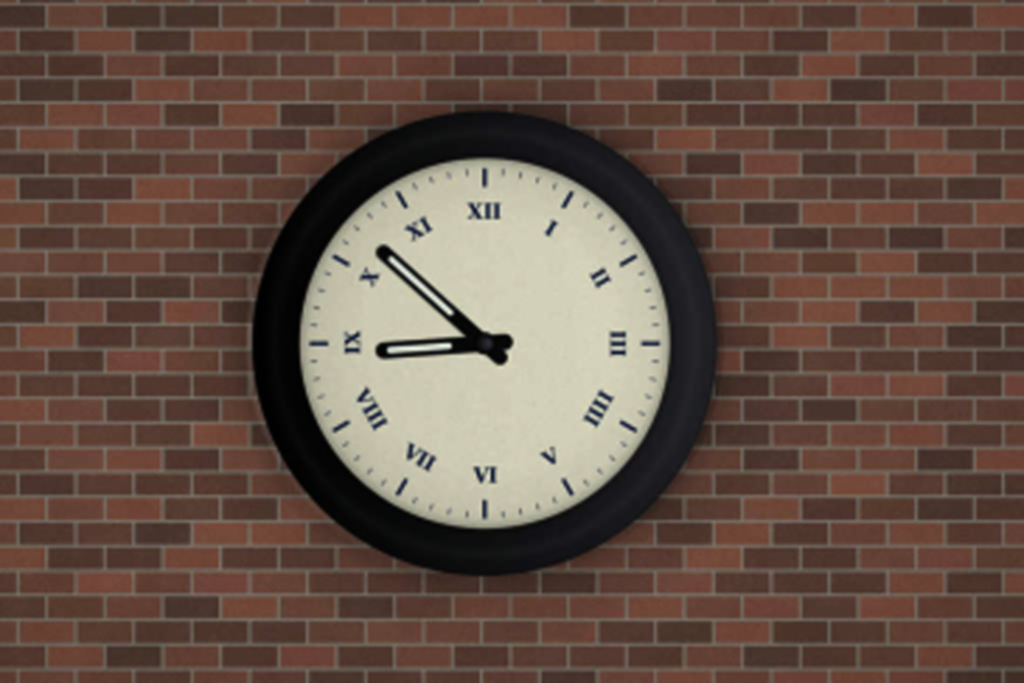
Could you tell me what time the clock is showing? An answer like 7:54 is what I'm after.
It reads 8:52
